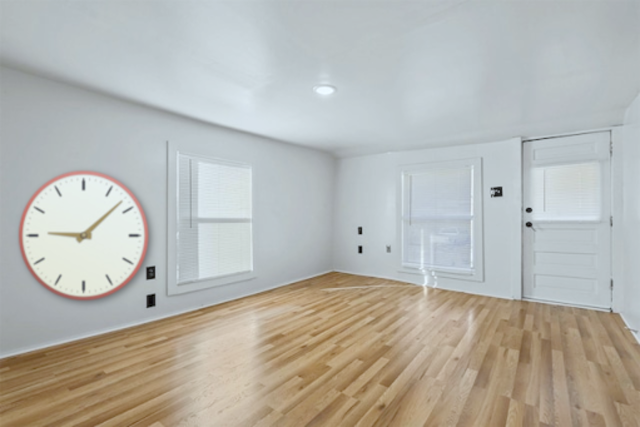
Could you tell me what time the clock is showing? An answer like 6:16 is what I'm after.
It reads 9:08
